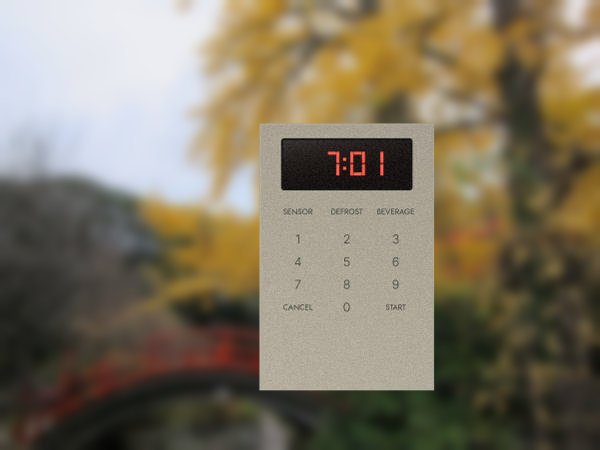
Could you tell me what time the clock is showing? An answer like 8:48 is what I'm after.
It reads 7:01
